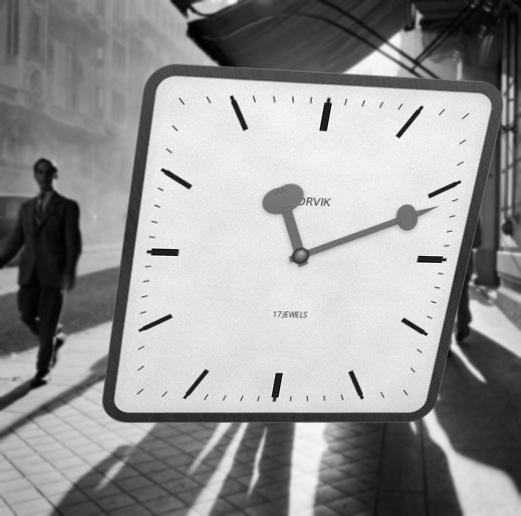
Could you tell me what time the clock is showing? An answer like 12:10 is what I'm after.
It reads 11:11
